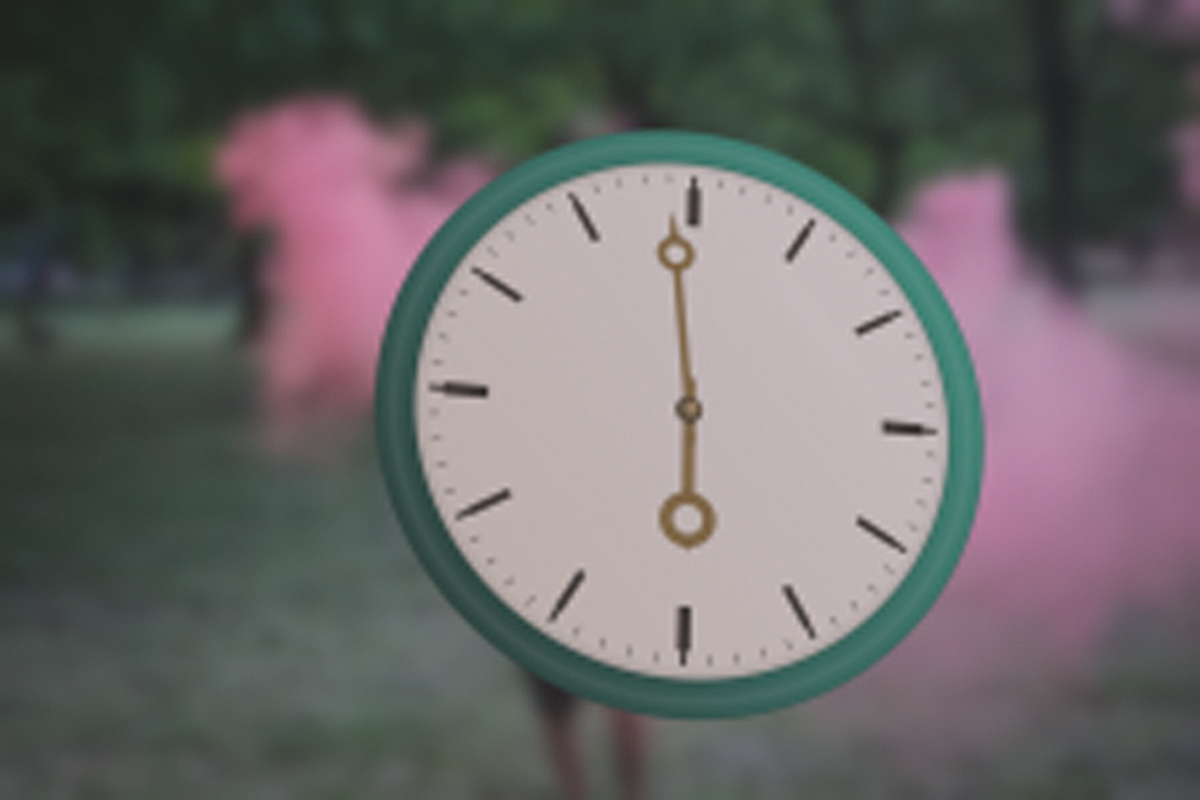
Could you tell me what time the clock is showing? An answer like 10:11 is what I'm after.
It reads 5:59
